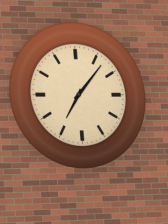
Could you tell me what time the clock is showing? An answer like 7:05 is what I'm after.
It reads 7:07
